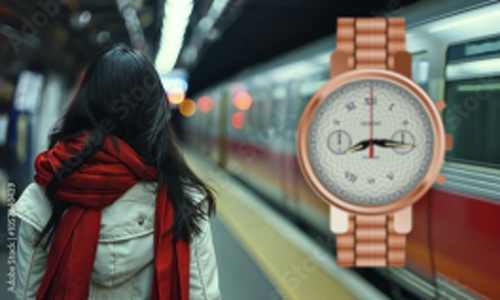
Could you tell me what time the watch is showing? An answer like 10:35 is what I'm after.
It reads 8:16
